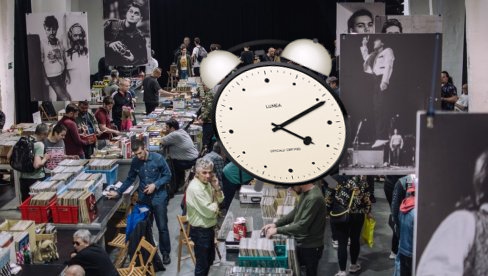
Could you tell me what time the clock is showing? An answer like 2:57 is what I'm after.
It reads 4:11
